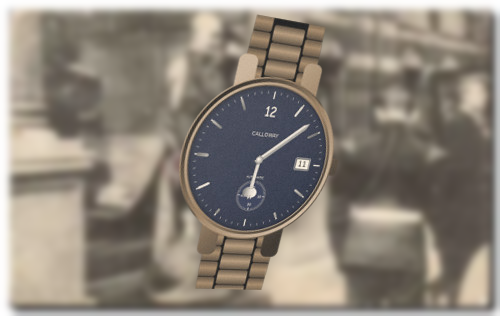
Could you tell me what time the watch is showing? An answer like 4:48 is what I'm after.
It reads 6:08
